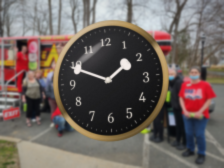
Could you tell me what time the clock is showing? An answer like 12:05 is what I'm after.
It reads 1:49
